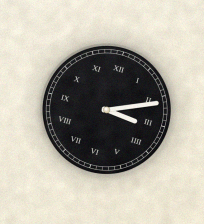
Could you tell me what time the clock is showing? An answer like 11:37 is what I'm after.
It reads 3:11
